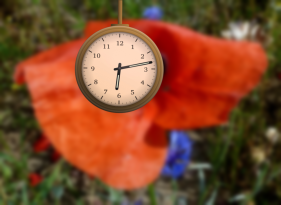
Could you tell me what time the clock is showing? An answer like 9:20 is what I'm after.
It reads 6:13
